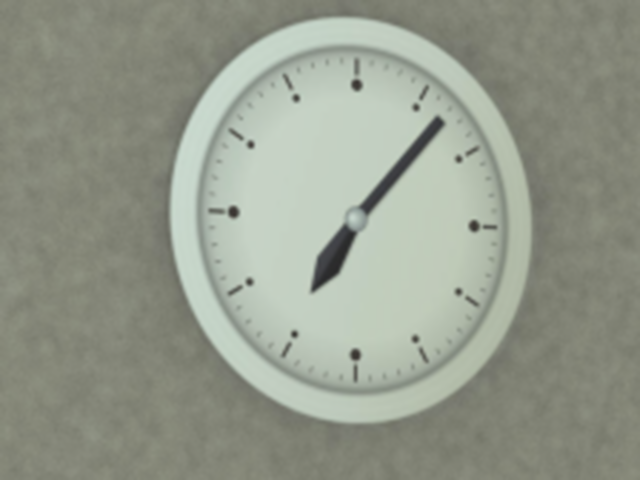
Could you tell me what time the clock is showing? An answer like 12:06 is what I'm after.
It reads 7:07
